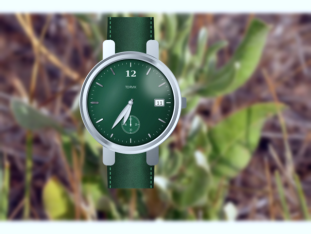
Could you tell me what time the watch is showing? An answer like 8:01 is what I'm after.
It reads 6:36
